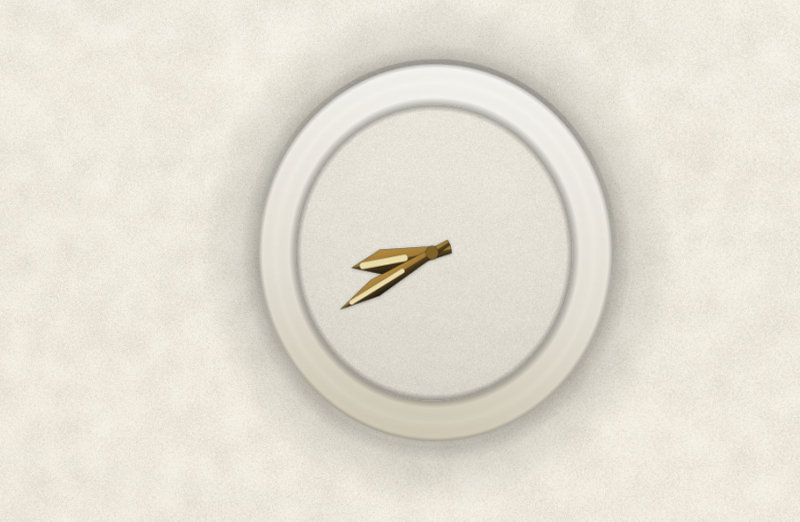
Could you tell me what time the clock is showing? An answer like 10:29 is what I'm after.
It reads 8:40
